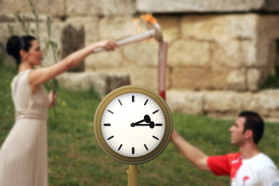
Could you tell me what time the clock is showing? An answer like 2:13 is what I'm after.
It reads 2:15
